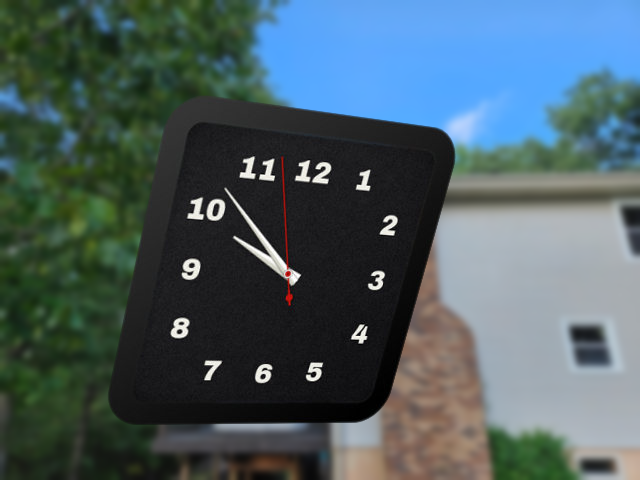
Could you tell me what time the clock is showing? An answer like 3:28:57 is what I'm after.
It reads 9:51:57
